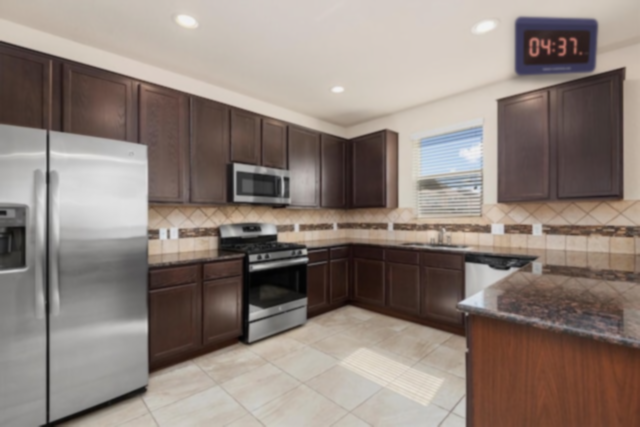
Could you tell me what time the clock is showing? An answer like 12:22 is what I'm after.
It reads 4:37
